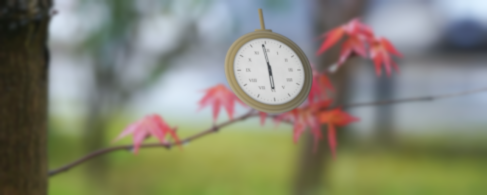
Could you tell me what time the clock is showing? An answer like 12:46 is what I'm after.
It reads 5:59
